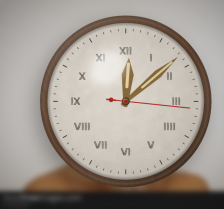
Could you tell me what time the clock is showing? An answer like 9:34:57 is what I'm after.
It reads 12:08:16
